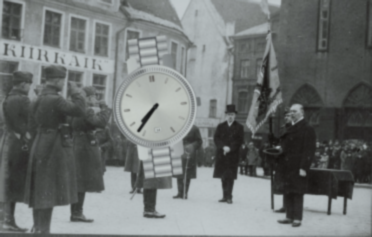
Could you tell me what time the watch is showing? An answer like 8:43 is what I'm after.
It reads 7:37
